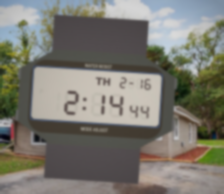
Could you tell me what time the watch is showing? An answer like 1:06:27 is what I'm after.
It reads 2:14:44
